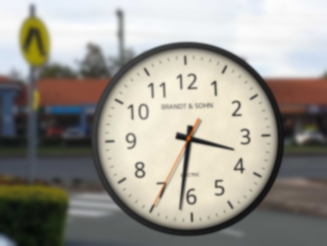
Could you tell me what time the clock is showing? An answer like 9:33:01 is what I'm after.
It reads 3:31:35
